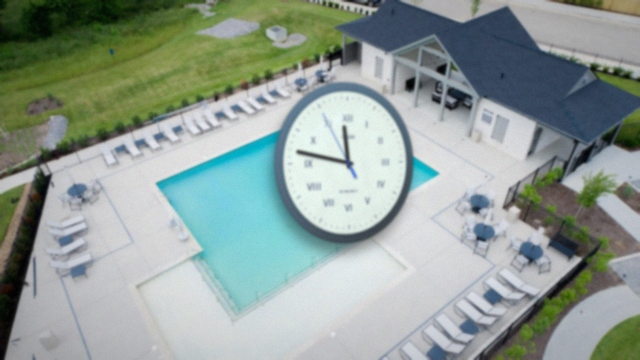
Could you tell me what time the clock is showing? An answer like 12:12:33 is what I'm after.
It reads 11:46:55
